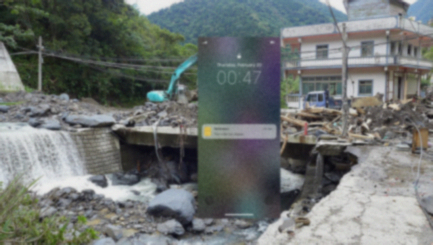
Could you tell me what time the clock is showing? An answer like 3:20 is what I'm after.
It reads 0:47
